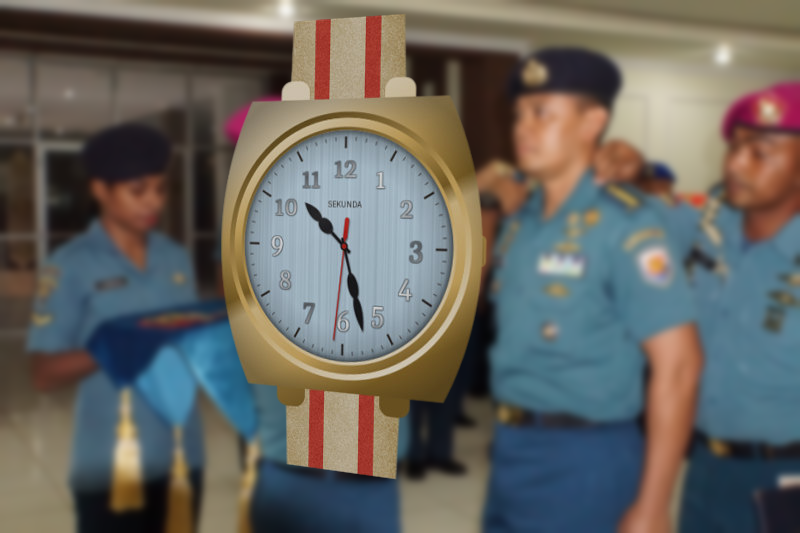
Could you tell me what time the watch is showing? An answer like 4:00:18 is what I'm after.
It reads 10:27:31
